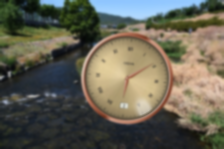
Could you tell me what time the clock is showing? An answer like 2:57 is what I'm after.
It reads 6:09
